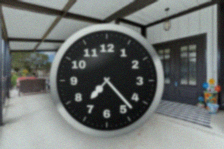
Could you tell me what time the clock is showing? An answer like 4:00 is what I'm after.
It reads 7:23
